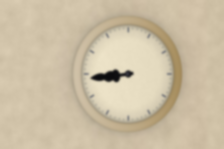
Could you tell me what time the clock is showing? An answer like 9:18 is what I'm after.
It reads 8:44
